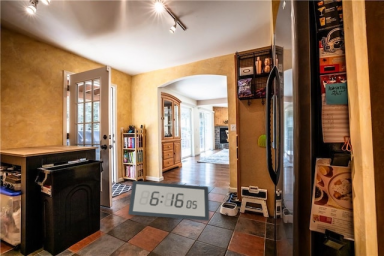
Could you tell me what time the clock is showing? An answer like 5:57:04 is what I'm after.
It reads 6:16:05
